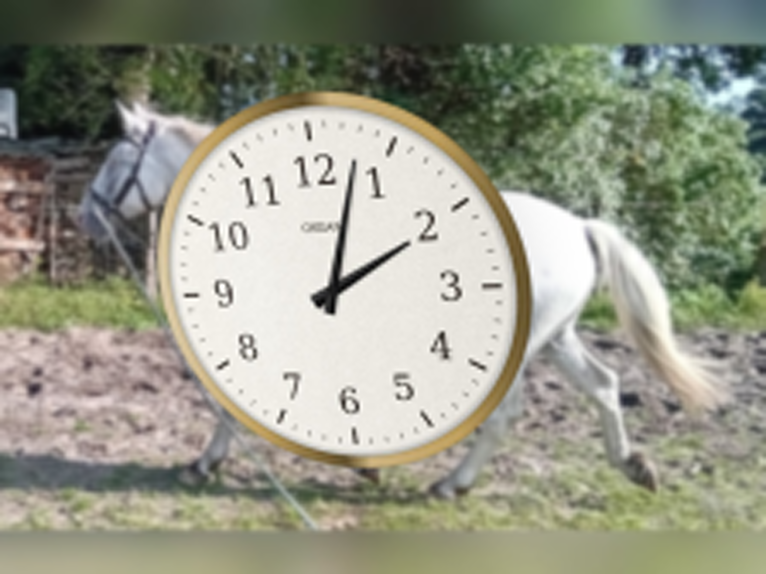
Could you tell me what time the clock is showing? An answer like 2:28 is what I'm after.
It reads 2:03
